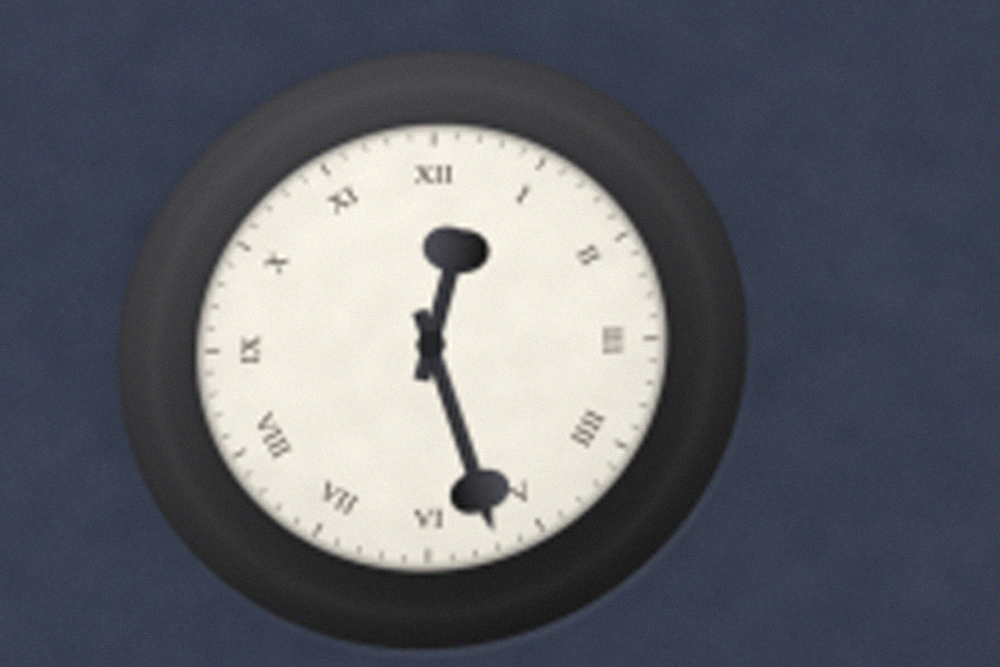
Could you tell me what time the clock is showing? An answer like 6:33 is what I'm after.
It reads 12:27
